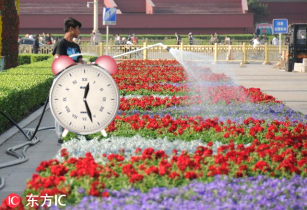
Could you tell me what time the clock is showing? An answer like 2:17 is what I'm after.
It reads 12:27
